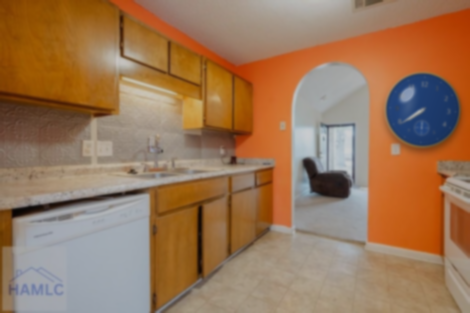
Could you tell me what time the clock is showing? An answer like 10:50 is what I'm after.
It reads 7:39
